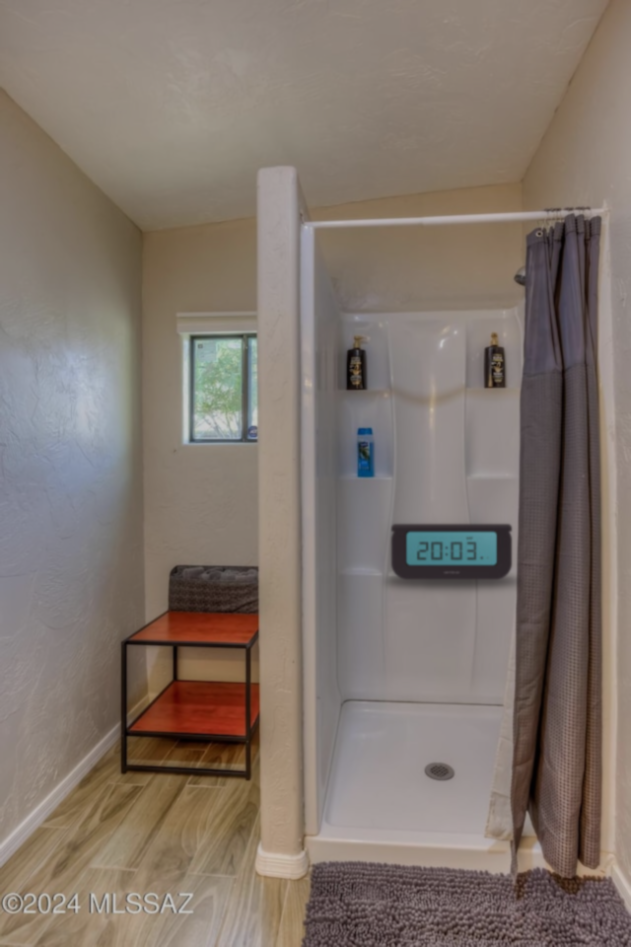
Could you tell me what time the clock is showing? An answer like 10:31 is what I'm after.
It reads 20:03
